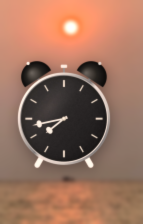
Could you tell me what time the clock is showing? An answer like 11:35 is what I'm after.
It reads 7:43
